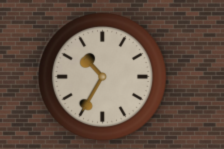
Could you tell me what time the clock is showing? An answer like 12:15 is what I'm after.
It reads 10:35
